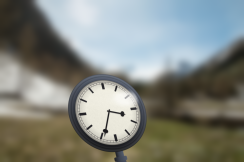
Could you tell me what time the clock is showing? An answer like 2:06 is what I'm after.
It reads 3:34
